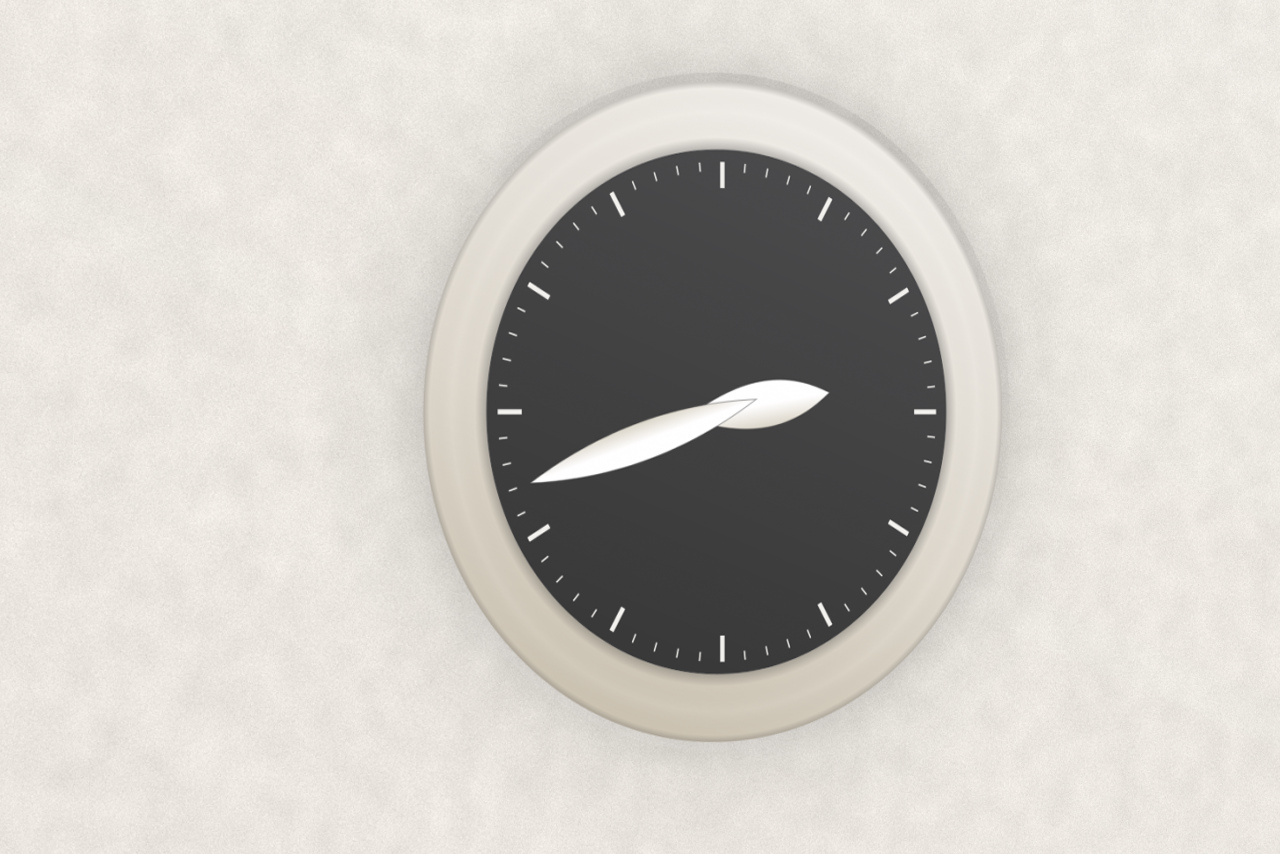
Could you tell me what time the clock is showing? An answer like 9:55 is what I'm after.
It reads 2:42
